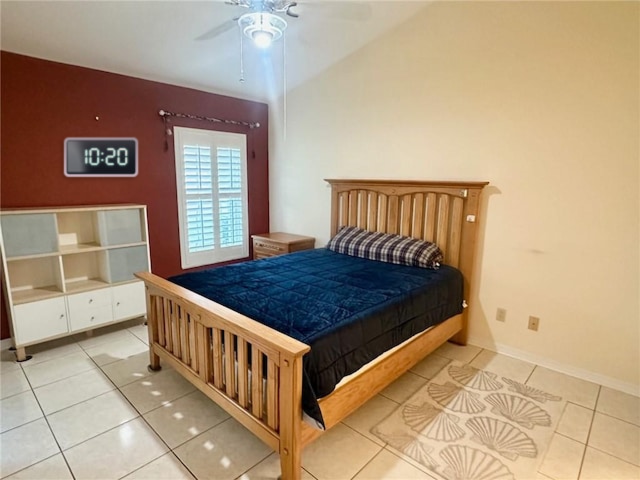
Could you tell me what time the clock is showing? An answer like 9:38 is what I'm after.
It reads 10:20
